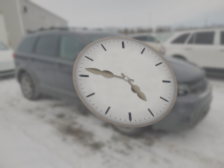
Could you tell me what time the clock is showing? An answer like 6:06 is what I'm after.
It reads 4:47
